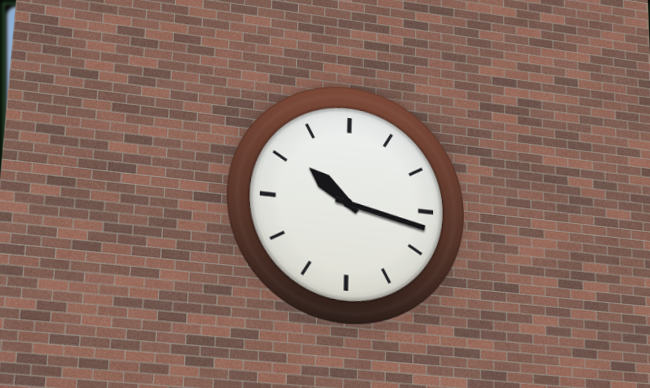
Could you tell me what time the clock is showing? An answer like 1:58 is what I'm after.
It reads 10:17
